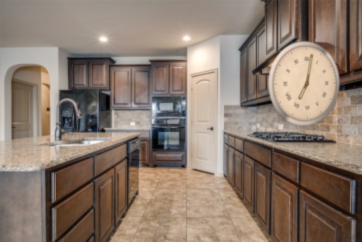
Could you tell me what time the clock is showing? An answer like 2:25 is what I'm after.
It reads 7:02
